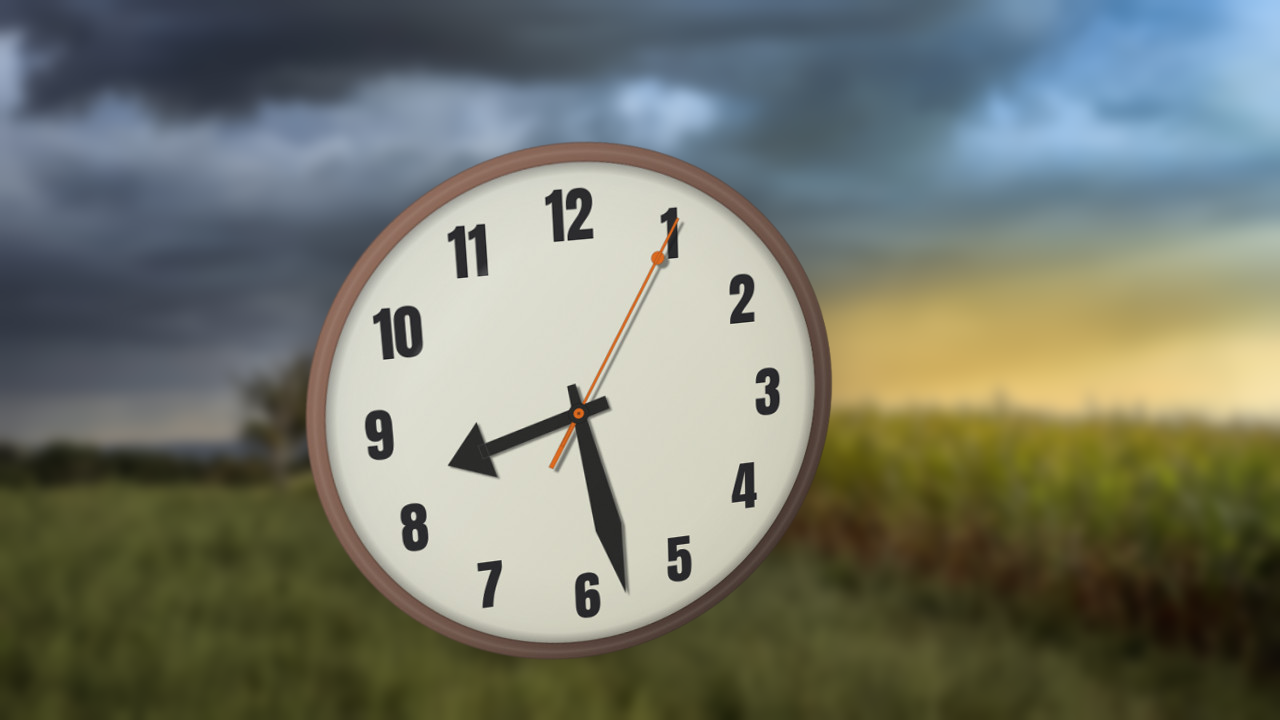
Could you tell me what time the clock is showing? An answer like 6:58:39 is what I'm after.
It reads 8:28:05
